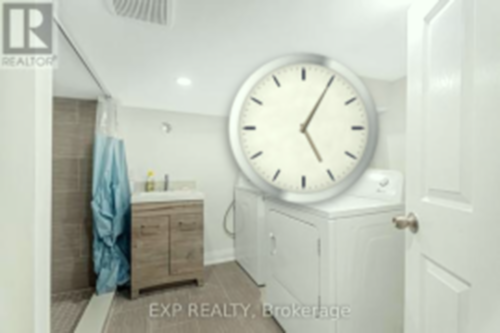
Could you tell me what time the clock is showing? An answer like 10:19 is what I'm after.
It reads 5:05
